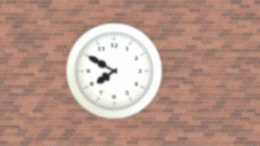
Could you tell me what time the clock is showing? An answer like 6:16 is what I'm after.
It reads 7:50
